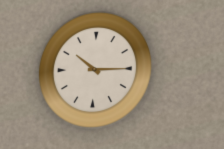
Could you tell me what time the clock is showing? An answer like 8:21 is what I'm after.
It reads 10:15
